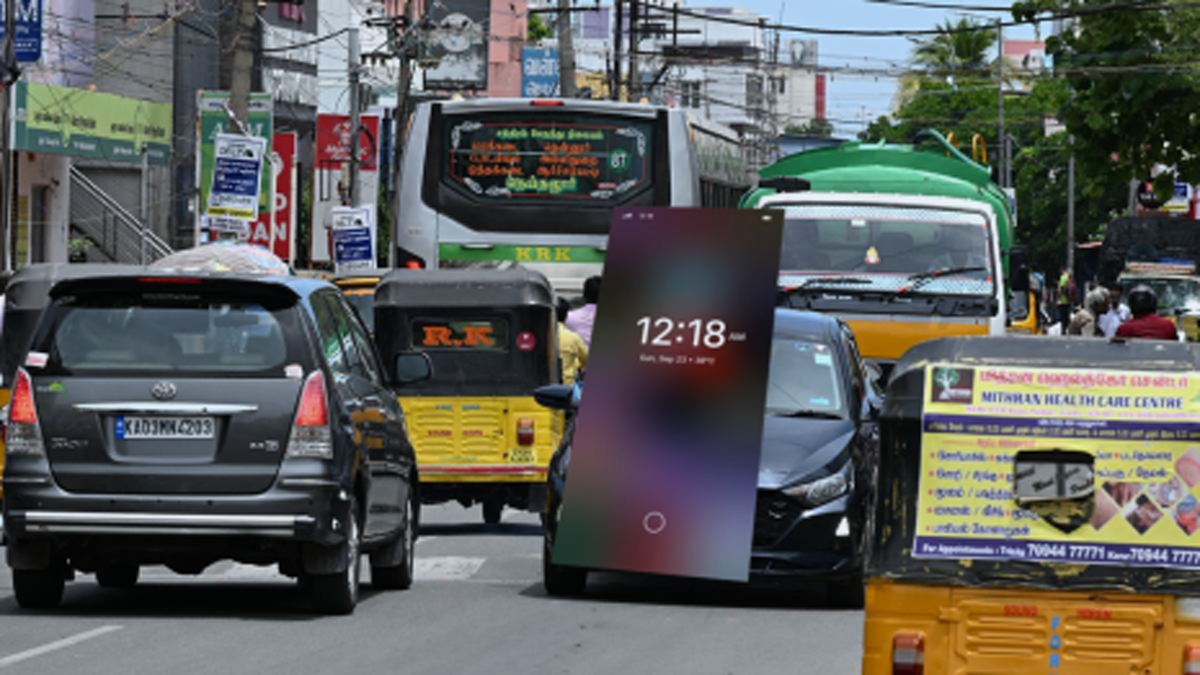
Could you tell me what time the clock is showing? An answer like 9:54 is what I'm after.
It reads 12:18
